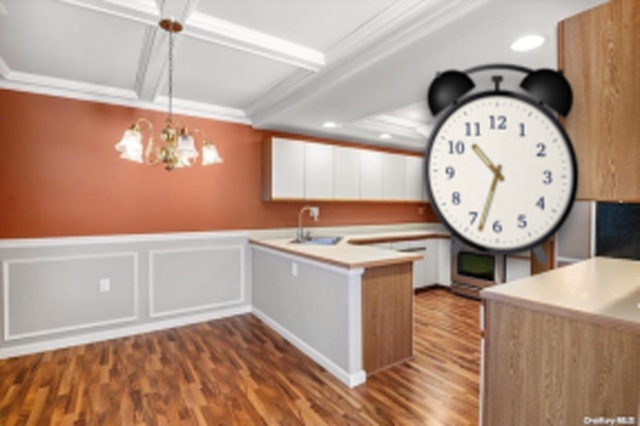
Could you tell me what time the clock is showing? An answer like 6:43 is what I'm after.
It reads 10:33
